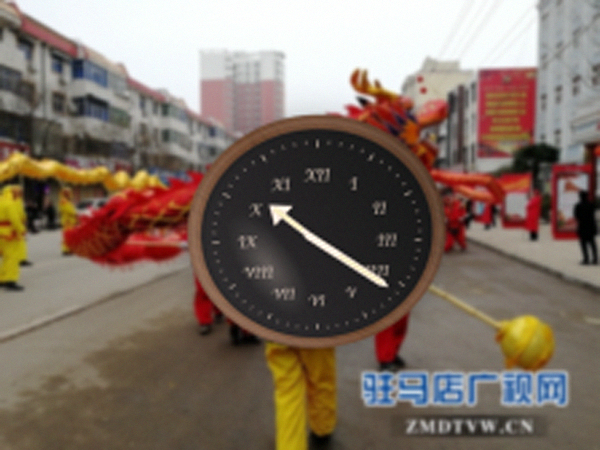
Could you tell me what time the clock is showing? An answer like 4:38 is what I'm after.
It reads 10:21
